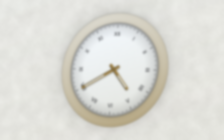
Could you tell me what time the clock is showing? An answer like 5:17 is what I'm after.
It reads 4:40
